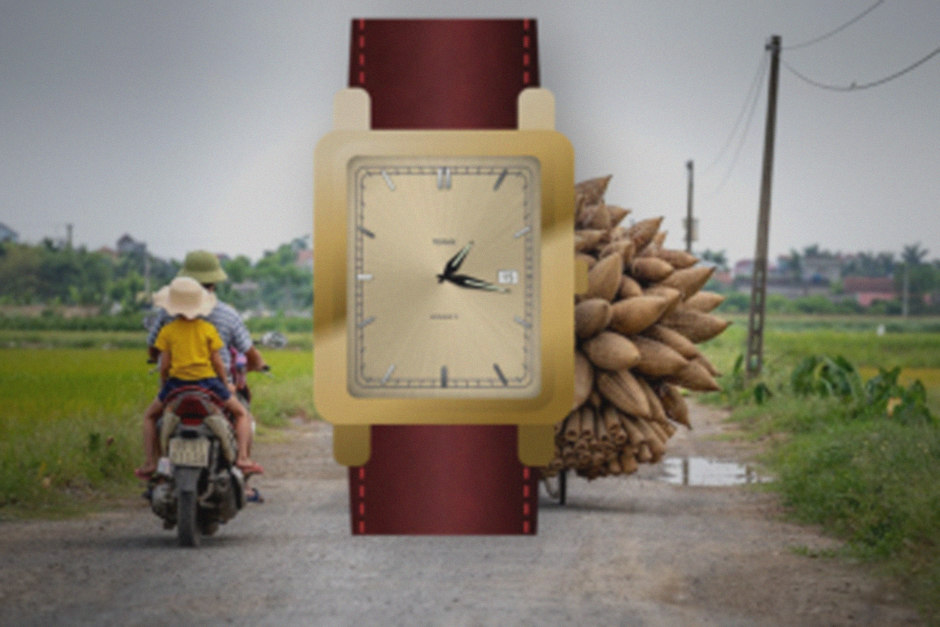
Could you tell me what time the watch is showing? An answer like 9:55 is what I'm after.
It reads 1:17
